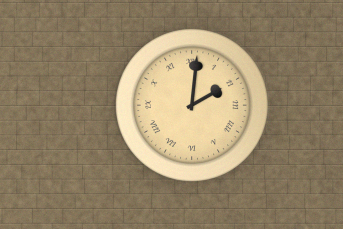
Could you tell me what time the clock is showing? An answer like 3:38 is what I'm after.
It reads 2:01
